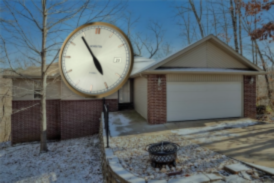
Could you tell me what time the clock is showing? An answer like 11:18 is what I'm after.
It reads 4:54
